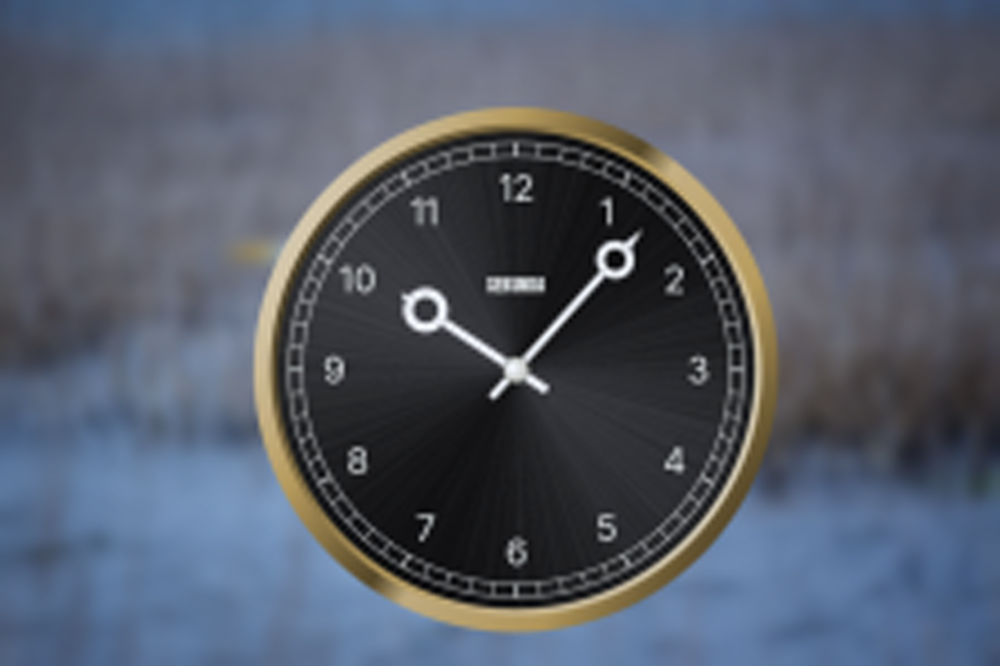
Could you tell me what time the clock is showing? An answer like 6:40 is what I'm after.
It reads 10:07
